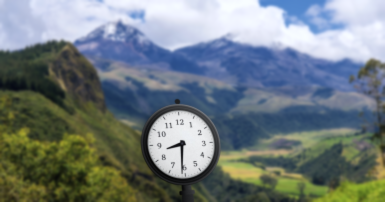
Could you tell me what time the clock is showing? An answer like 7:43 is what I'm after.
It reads 8:31
